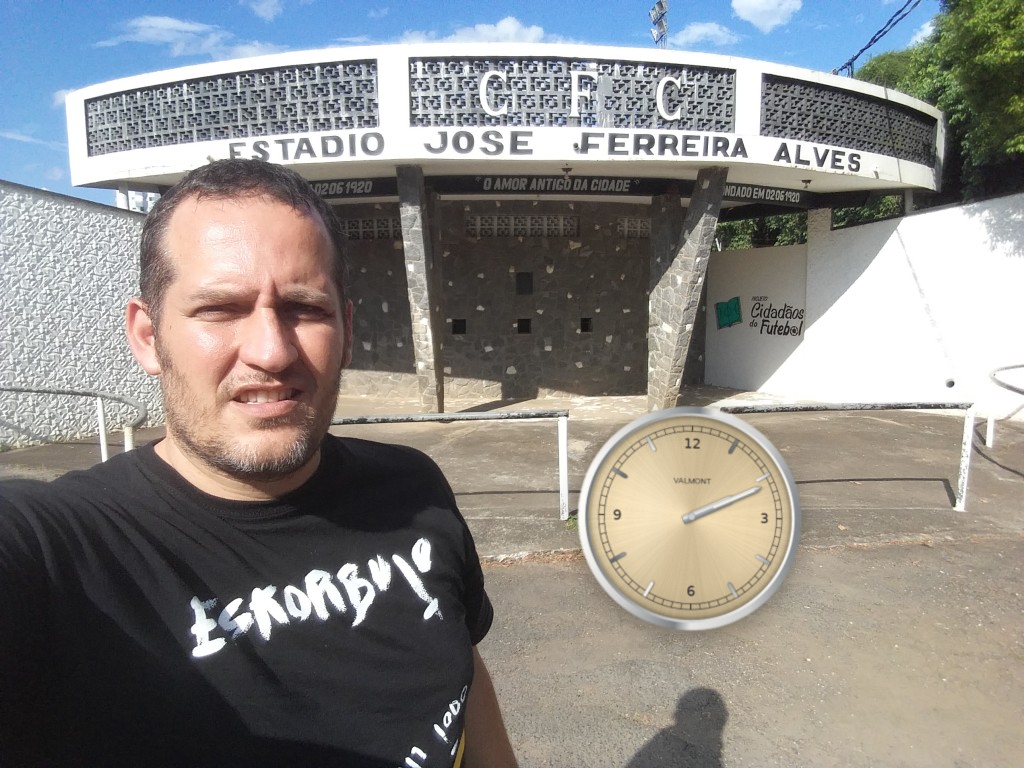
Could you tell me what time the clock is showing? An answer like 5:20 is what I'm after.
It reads 2:11
